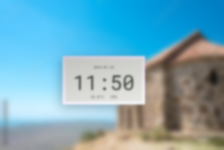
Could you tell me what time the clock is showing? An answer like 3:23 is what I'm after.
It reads 11:50
